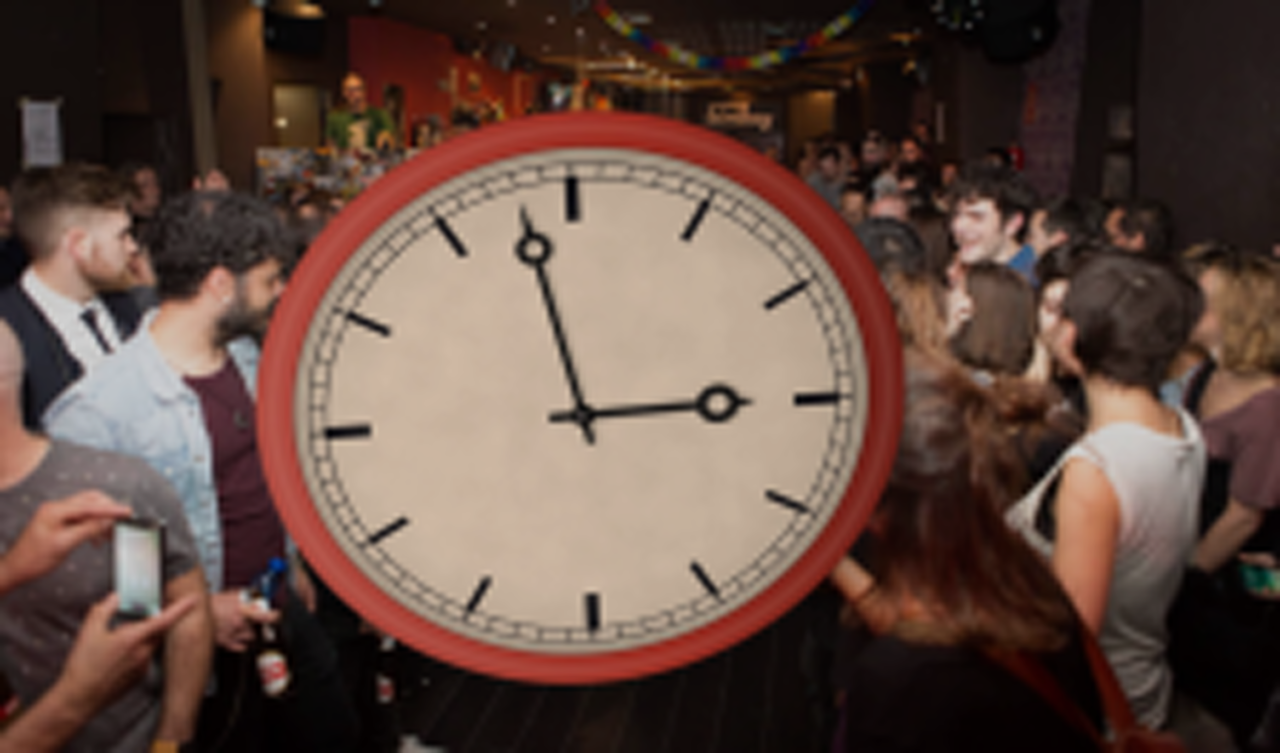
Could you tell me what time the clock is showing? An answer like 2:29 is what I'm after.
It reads 2:58
